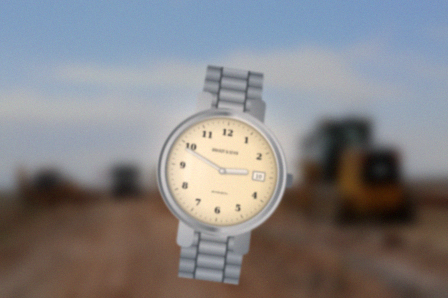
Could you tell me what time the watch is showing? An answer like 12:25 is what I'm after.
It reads 2:49
